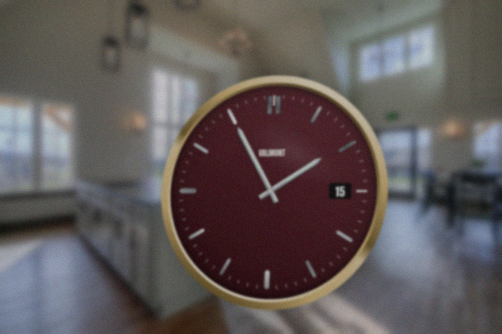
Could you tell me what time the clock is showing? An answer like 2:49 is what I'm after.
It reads 1:55
